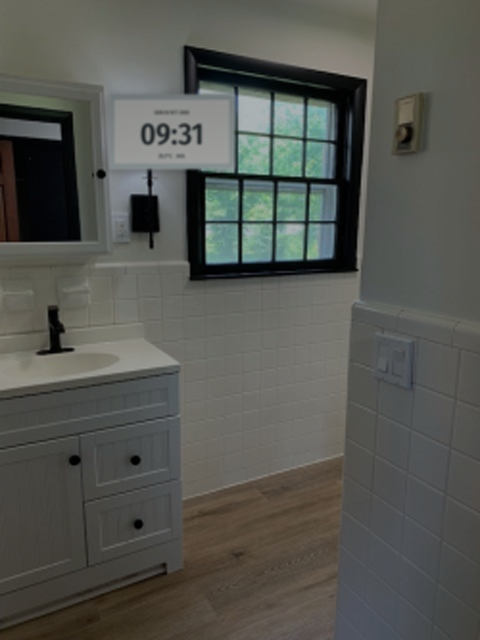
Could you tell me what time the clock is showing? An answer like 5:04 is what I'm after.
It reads 9:31
